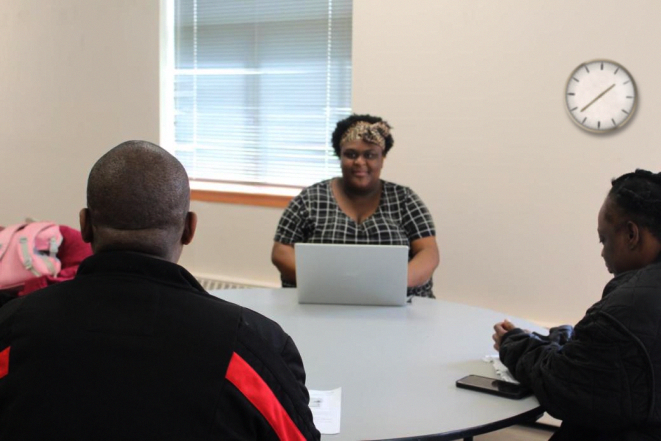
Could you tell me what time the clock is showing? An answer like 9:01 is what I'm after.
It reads 1:38
